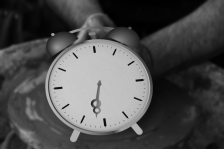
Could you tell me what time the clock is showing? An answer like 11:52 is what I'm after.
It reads 6:32
